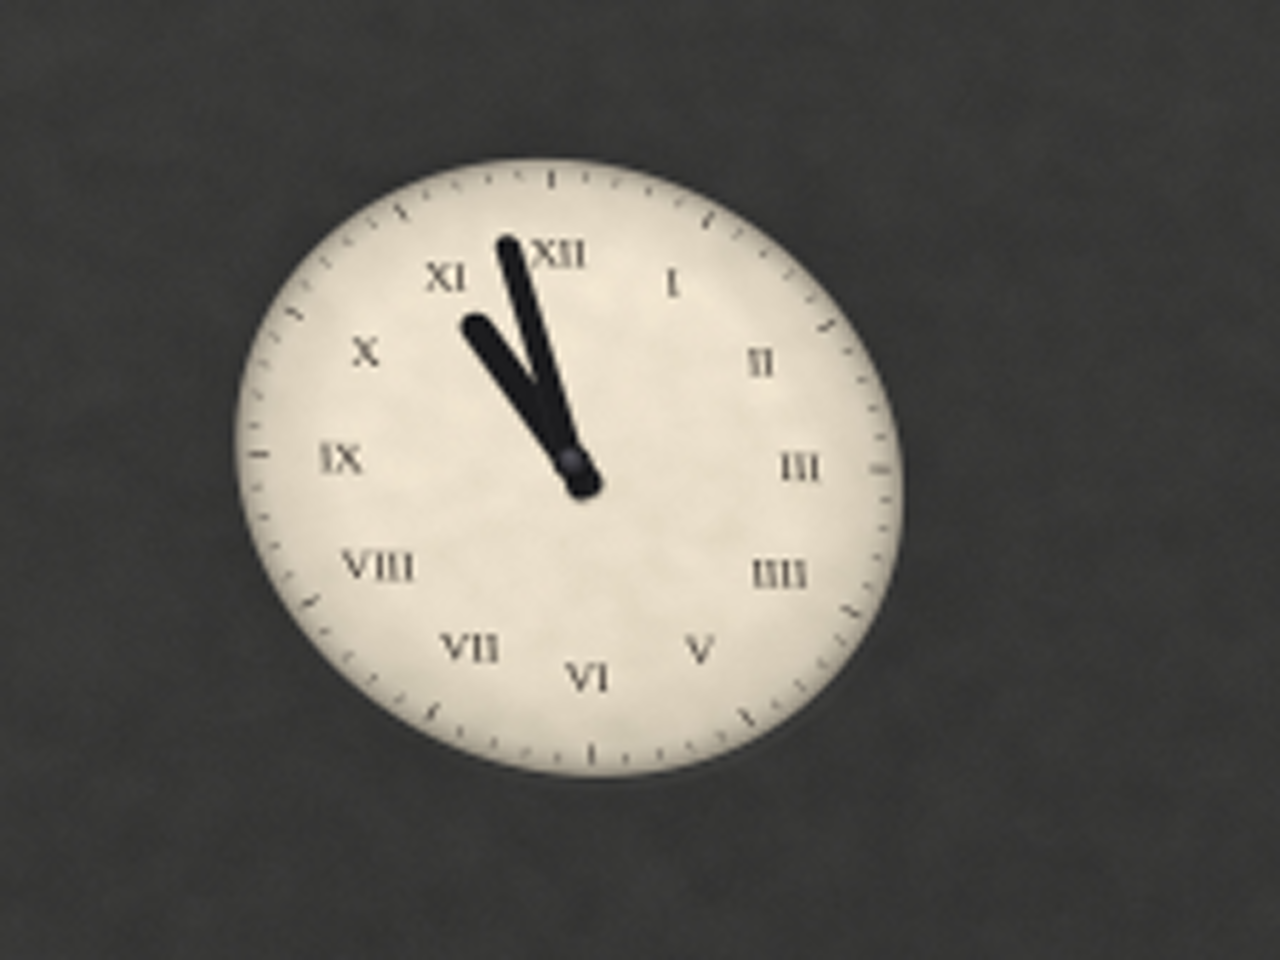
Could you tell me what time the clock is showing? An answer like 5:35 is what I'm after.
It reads 10:58
